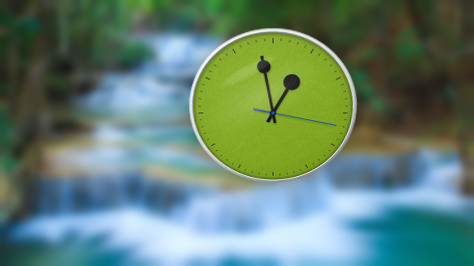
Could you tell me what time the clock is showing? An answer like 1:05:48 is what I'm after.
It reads 12:58:17
